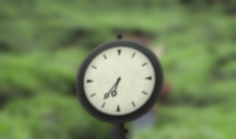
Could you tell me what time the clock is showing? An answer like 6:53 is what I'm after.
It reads 6:36
